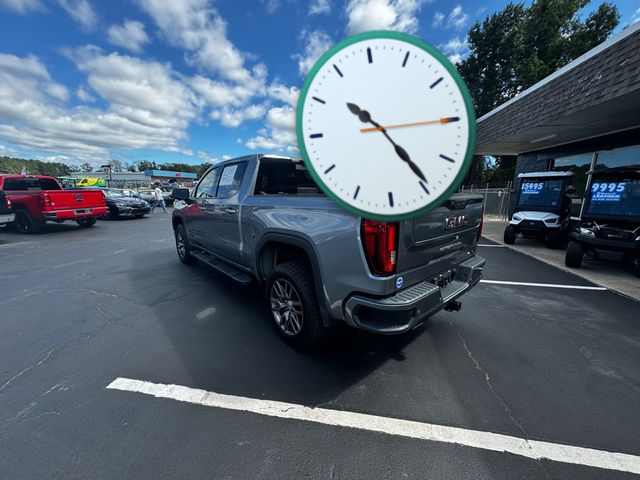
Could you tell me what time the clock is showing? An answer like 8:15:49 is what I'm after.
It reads 10:24:15
